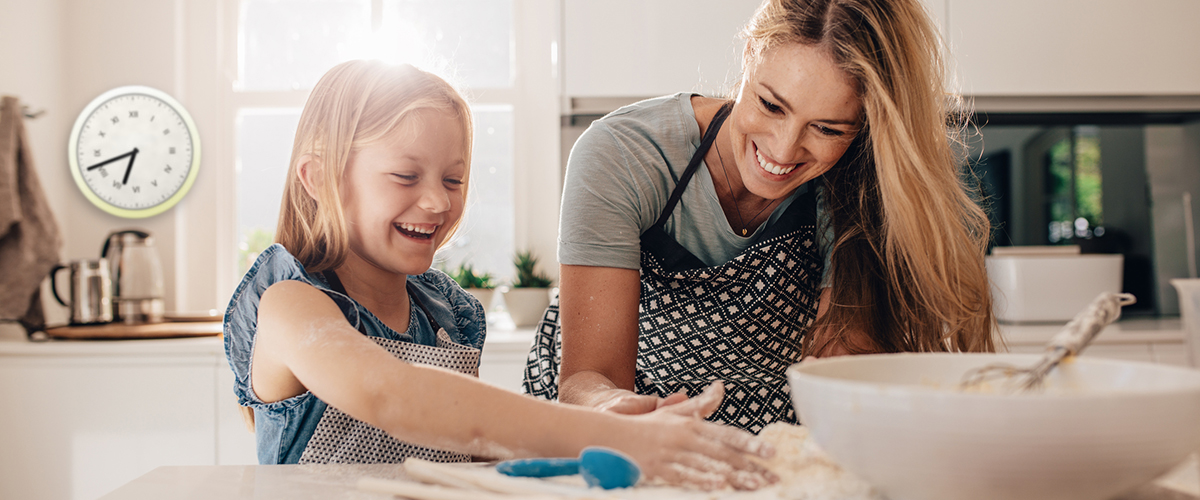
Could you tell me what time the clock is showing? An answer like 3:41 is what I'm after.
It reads 6:42
